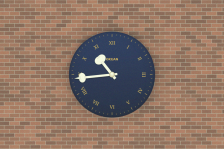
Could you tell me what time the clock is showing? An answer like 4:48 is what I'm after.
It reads 10:44
